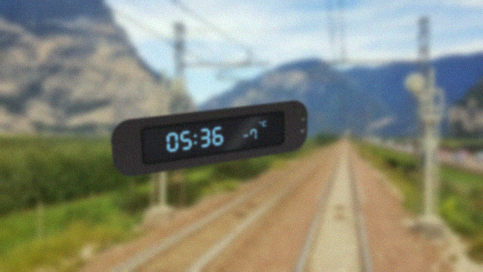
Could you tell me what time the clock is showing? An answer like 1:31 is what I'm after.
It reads 5:36
